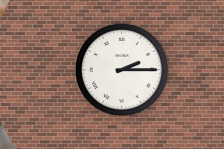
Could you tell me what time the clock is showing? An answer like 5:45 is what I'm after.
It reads 2:15
